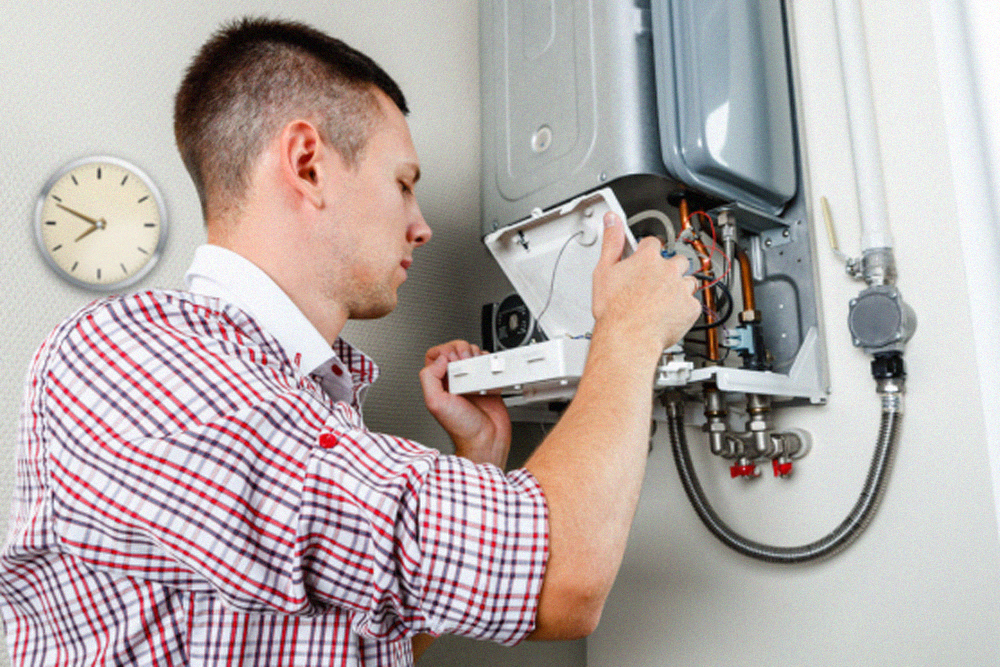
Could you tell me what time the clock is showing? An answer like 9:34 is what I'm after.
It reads 7:49
